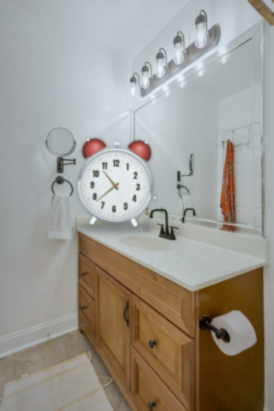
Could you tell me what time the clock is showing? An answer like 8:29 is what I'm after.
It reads 10:38
